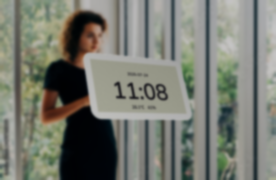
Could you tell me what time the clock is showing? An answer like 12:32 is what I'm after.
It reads 11:08
